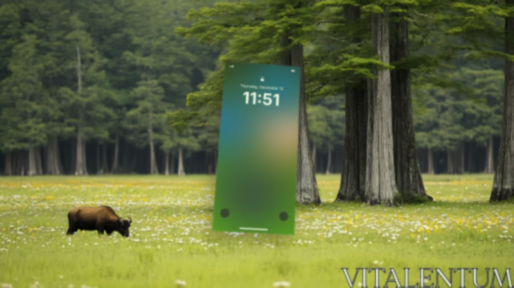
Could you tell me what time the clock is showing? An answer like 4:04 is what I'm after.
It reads 11:51
